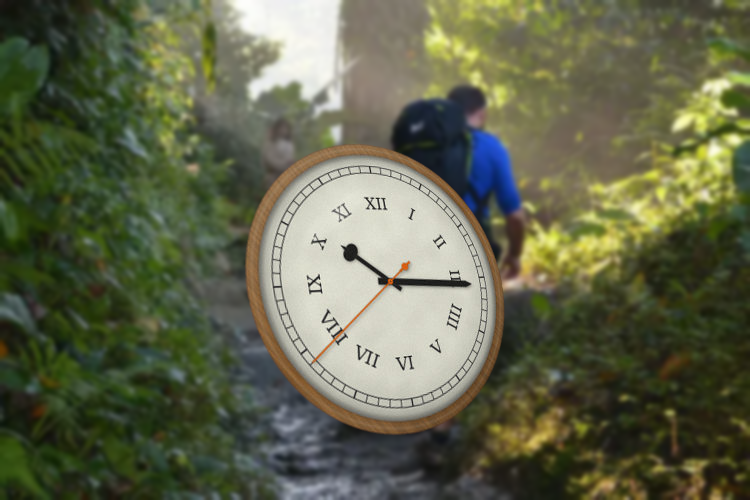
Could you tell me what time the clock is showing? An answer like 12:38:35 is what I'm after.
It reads 10:15:39
